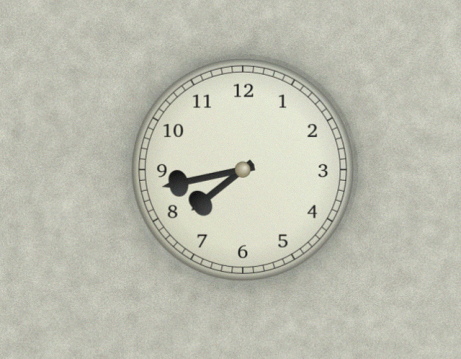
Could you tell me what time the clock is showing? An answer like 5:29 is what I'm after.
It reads 7:43
